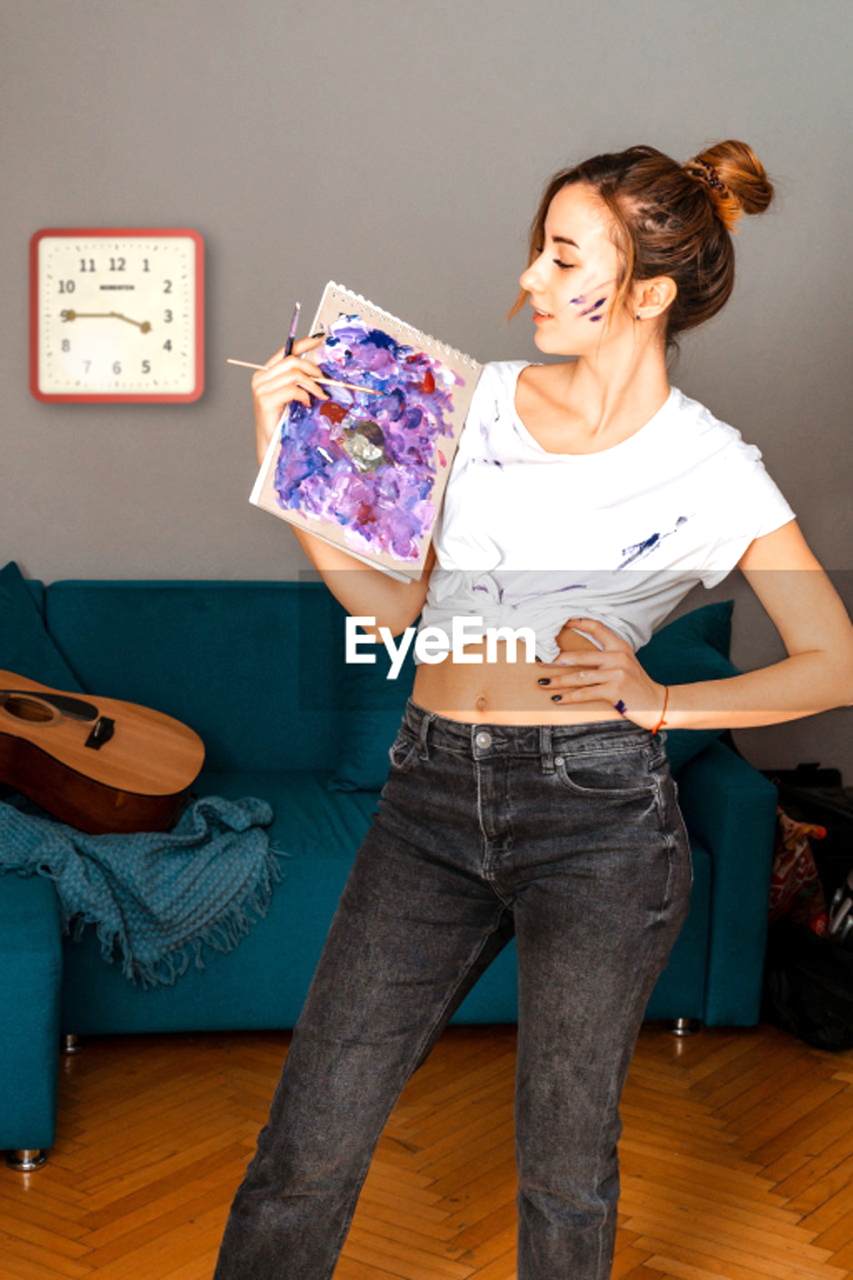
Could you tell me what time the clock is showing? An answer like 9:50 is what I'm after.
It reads 3:45
